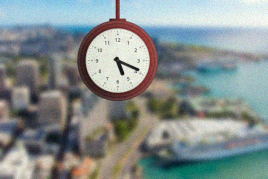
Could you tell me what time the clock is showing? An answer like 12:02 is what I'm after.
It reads 5:19
